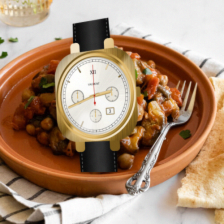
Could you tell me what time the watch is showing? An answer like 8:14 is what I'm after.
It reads 2:42
